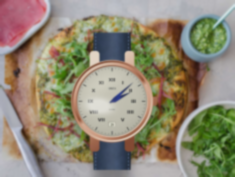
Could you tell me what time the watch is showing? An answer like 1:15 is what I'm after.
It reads 2:08
